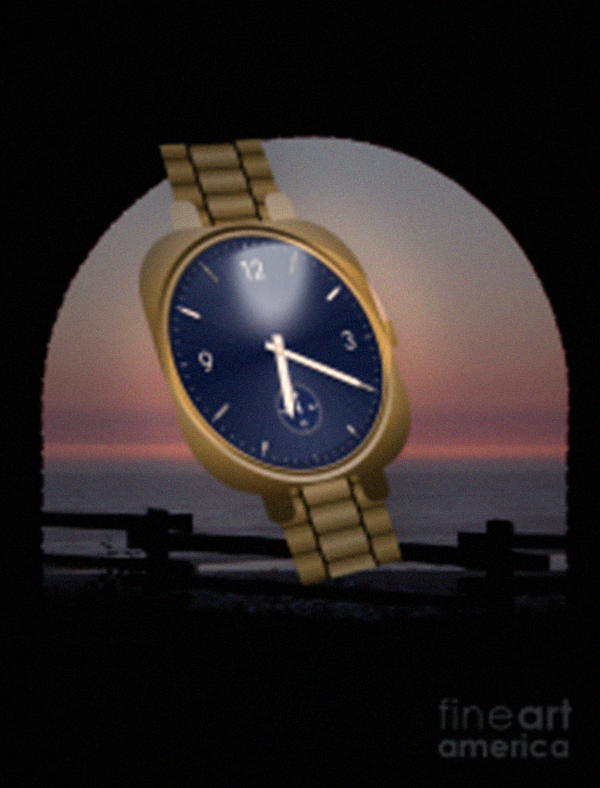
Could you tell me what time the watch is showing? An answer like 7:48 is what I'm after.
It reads 6:20
